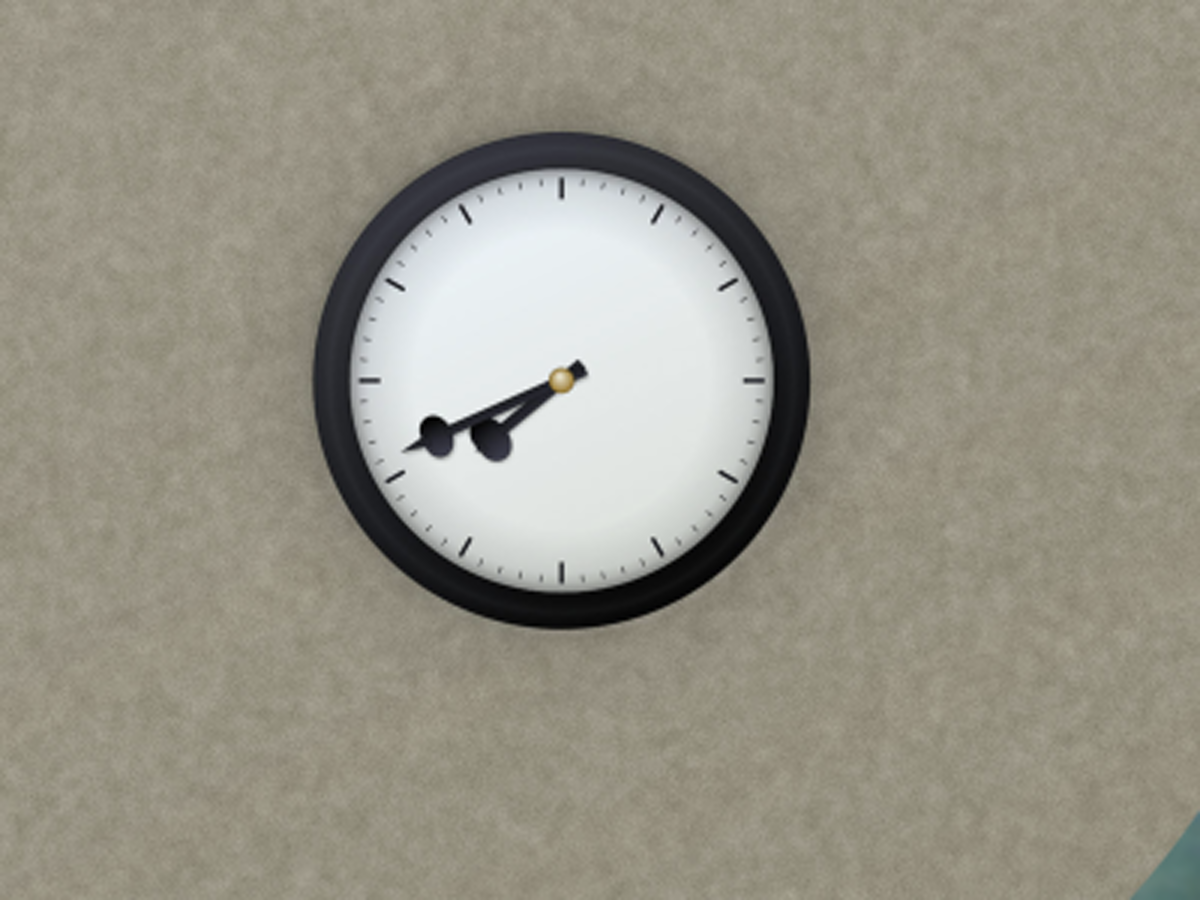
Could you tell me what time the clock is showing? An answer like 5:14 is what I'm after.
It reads 7:41
